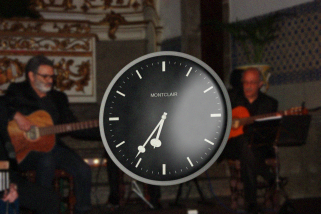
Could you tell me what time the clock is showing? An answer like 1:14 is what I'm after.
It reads 6:36
